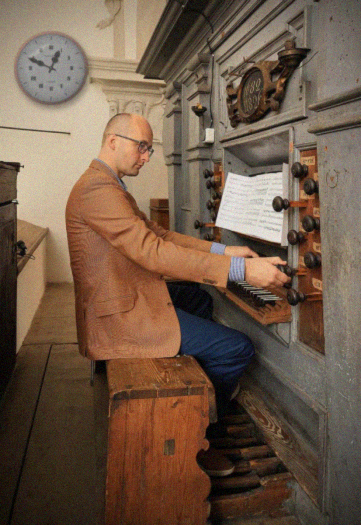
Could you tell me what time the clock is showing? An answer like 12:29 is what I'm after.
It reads 12:49
